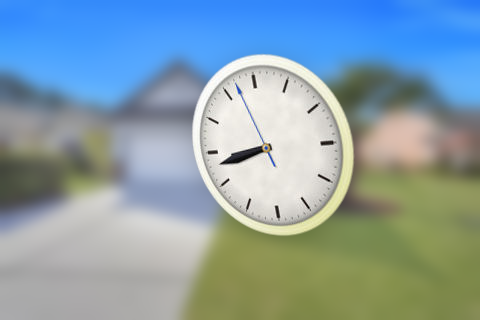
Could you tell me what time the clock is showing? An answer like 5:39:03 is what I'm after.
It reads 8:42:57
